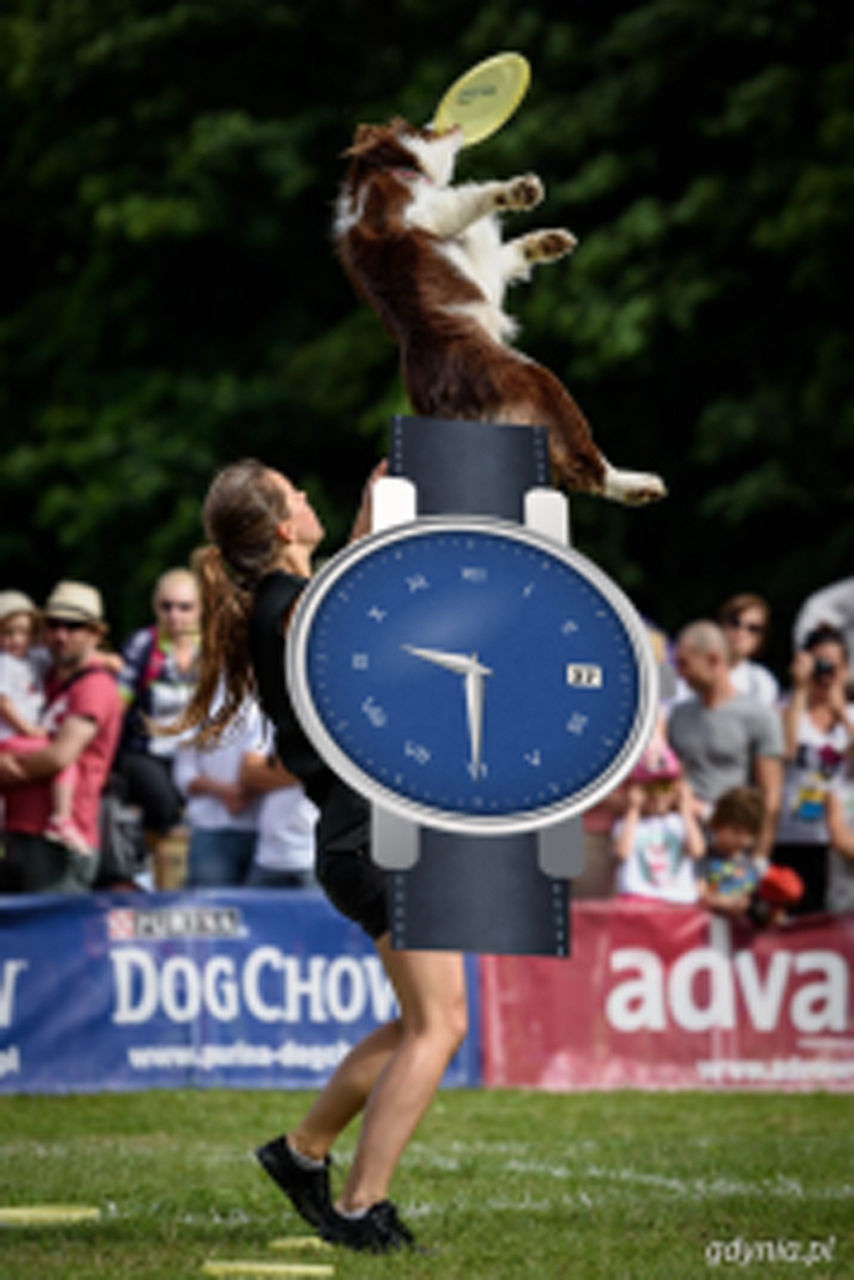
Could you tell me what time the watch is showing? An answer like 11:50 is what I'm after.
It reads 9:30
